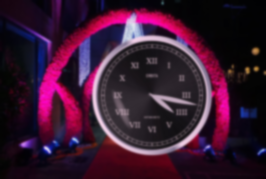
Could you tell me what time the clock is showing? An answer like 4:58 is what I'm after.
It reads 4:17
